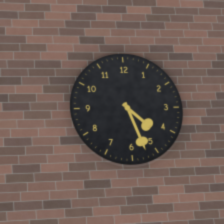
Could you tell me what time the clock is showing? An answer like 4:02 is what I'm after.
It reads 4:27
